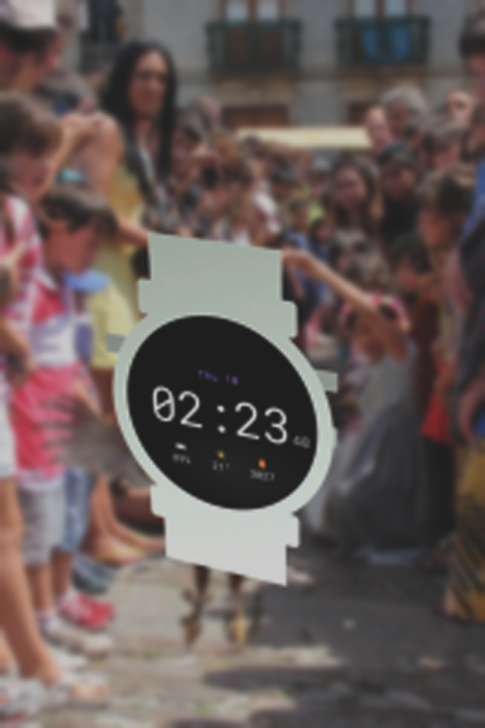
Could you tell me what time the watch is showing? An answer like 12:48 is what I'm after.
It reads 2:23
